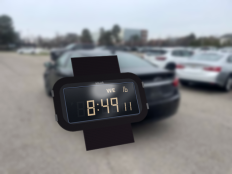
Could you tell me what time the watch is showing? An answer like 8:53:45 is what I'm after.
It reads 8:49:11
